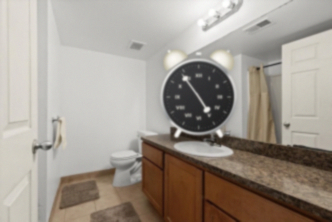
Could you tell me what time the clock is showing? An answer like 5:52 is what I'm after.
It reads 4:54
